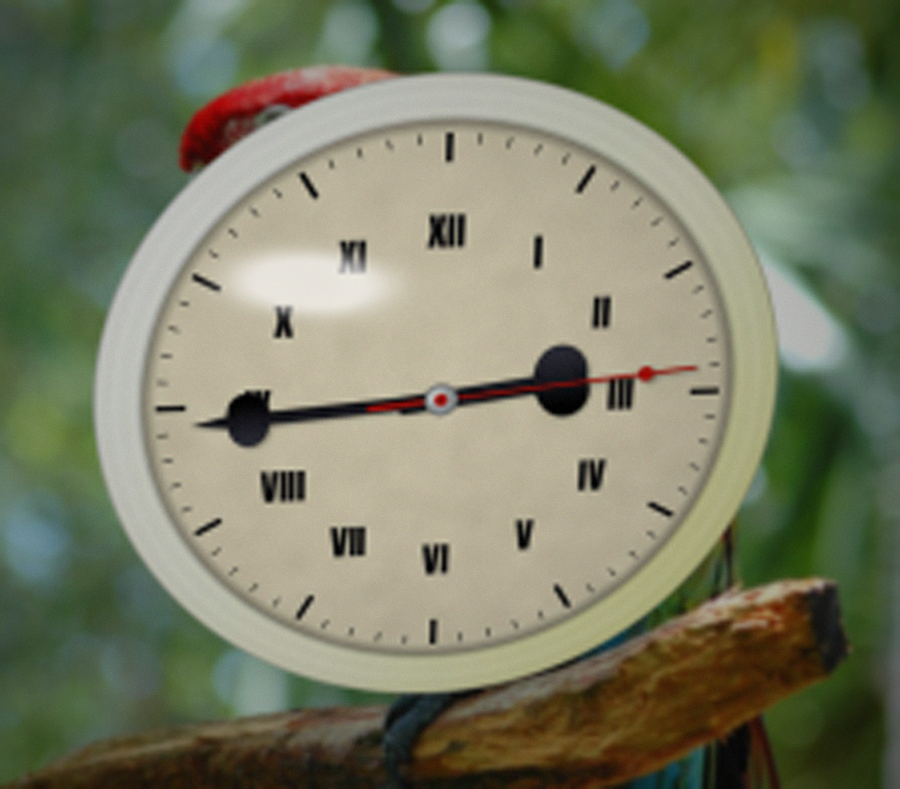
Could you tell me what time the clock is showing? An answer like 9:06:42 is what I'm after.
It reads 2:44:14
